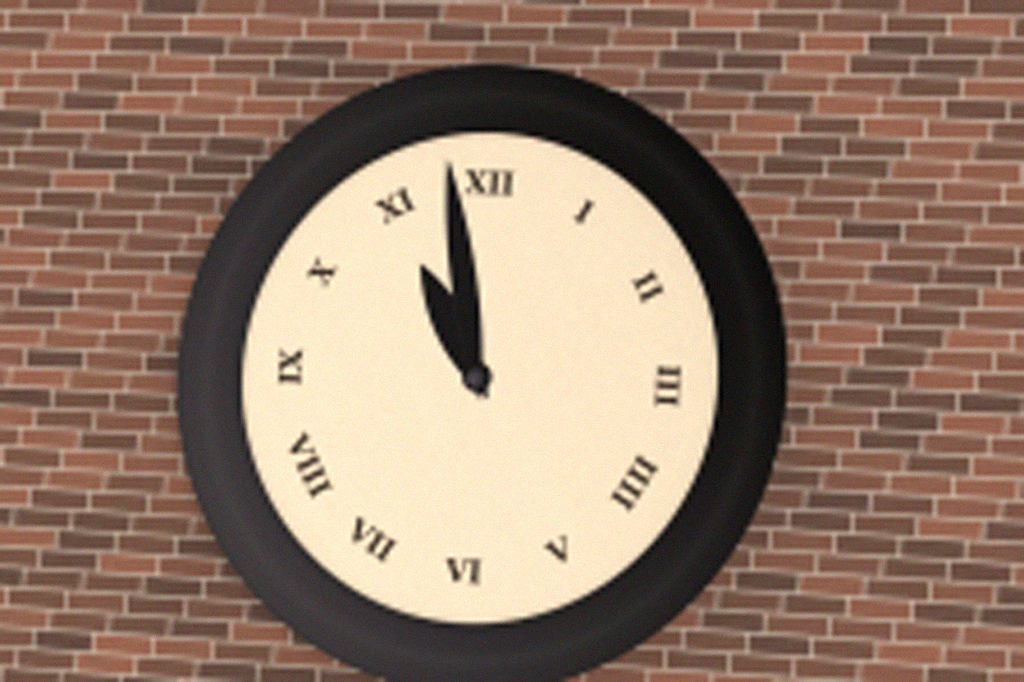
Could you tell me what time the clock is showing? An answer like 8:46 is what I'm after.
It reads 10:58
